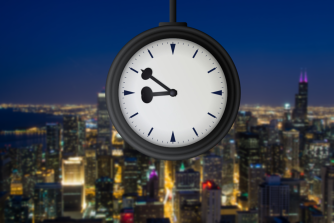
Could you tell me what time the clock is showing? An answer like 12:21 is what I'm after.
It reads 8:51
